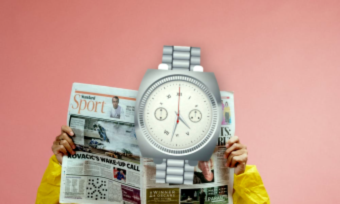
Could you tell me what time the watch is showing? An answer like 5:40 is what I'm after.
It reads 4:32
